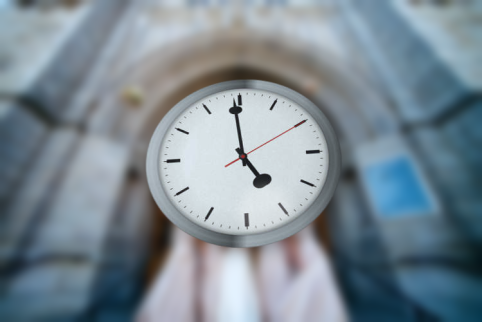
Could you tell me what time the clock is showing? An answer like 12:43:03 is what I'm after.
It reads 4:59:10
